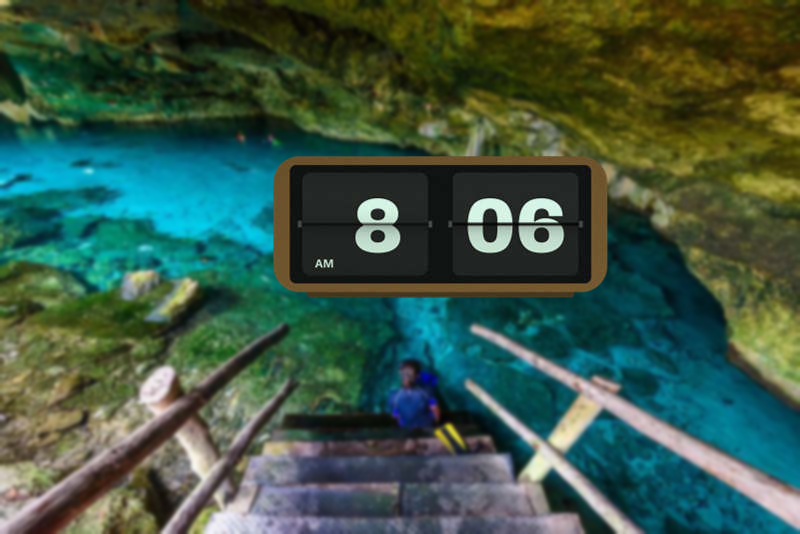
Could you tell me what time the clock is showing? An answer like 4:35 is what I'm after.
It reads 8:06
